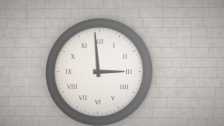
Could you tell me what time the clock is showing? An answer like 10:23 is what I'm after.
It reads 2:59
